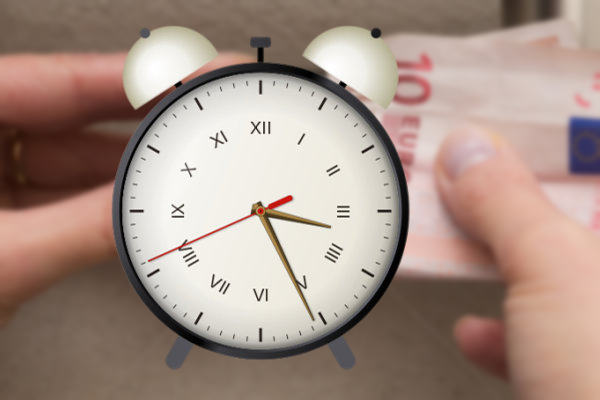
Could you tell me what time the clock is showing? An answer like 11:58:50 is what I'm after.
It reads 3:25:41
